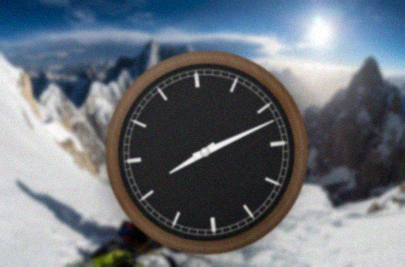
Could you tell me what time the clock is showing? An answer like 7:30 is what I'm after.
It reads 8:12
